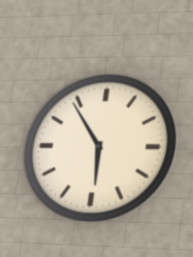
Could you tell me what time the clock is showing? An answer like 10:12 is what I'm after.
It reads 5:54
